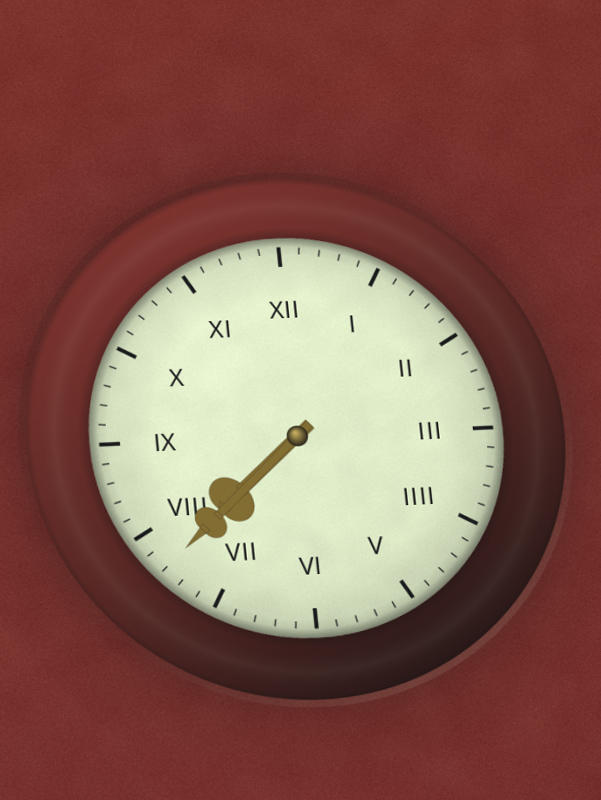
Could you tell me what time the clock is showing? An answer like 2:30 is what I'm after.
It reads 7:38
